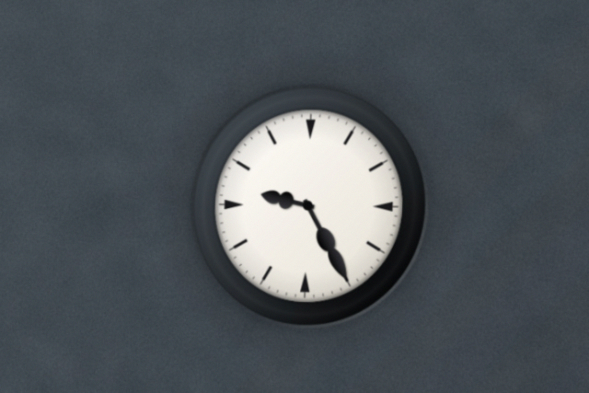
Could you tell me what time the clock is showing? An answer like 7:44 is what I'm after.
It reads 9:25
